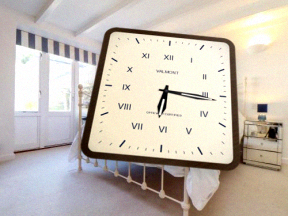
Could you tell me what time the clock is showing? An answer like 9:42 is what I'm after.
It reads 6:16
